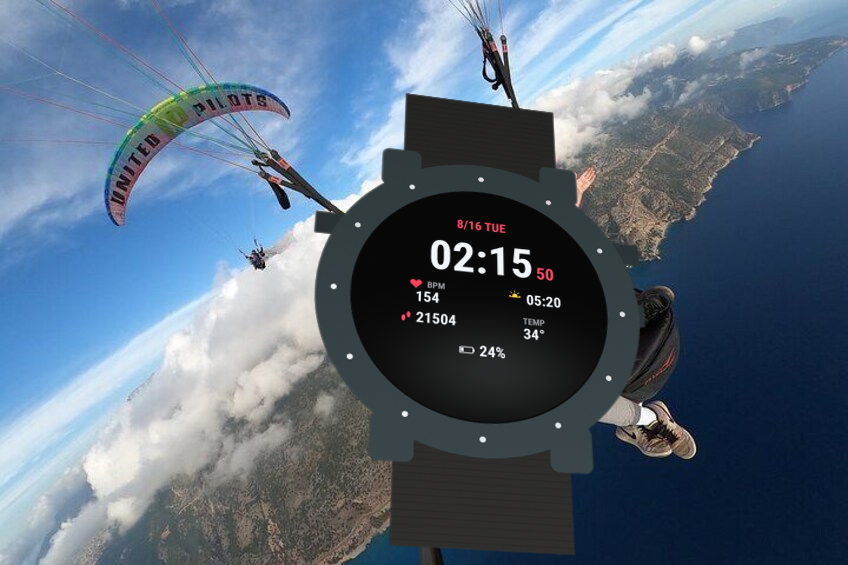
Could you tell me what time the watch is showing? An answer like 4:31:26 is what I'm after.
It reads 2:15:50
